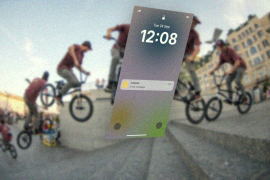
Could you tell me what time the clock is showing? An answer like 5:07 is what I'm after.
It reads 12:08
